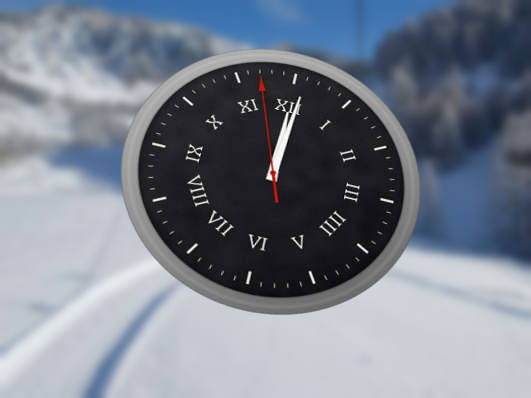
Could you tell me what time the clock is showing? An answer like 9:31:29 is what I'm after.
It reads 12:00:57
